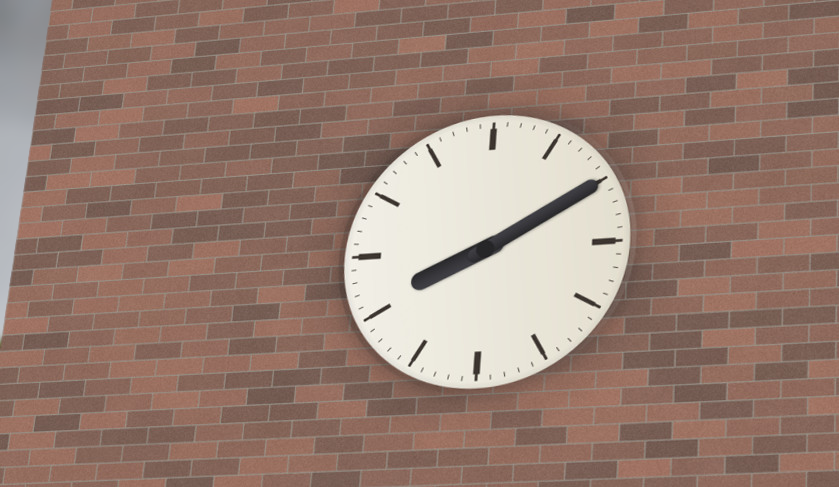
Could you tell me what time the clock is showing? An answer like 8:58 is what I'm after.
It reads 8:10
